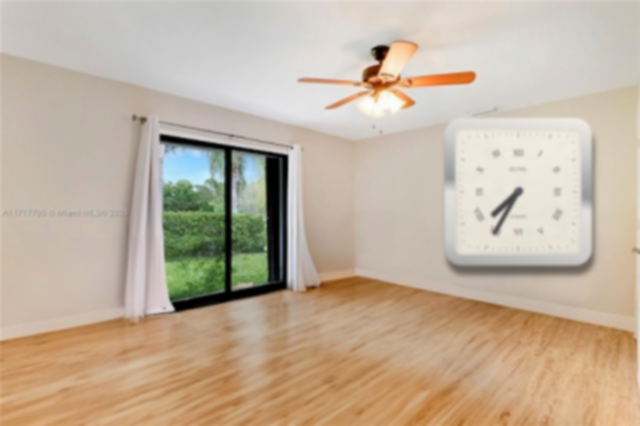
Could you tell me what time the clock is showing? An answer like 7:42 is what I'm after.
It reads 7:35
